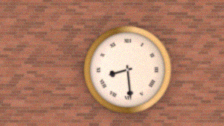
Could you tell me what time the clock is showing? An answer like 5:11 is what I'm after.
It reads 8:29
